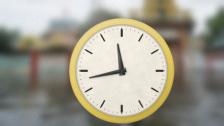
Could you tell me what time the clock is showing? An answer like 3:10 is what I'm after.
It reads 11:43
